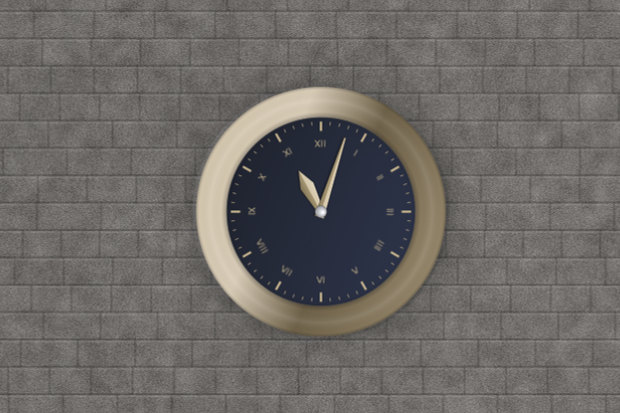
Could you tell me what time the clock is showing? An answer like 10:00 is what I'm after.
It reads 11:03
